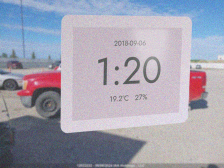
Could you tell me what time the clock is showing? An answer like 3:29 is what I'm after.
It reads 1:20
